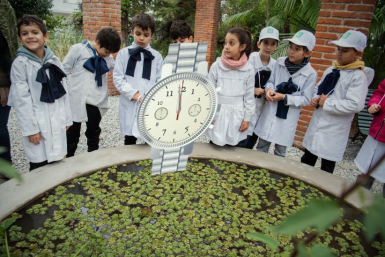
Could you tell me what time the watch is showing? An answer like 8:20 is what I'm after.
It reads 11:59
